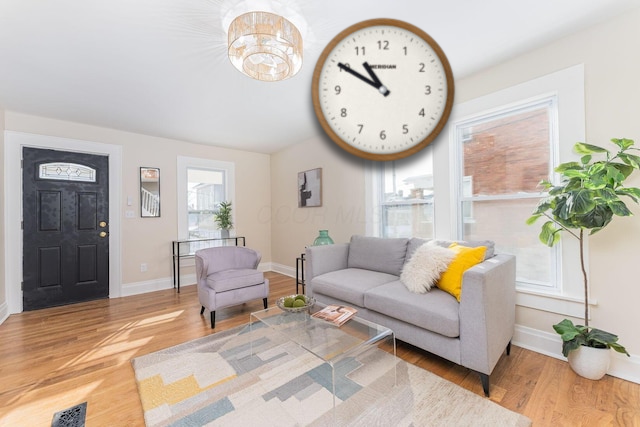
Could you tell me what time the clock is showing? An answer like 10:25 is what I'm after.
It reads 10:50
